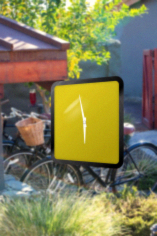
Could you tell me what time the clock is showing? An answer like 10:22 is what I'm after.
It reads 5:58
